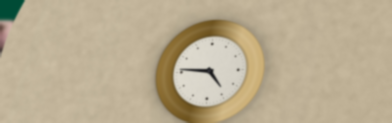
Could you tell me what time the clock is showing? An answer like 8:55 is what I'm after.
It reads 4:46
